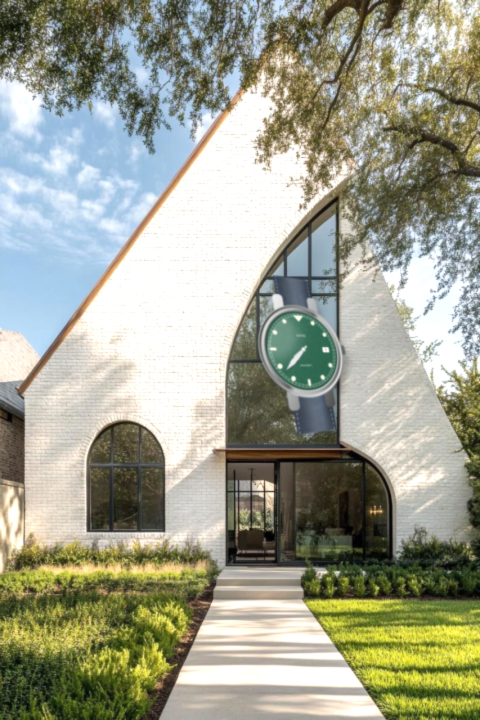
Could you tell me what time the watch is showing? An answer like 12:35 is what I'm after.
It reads 7:38
